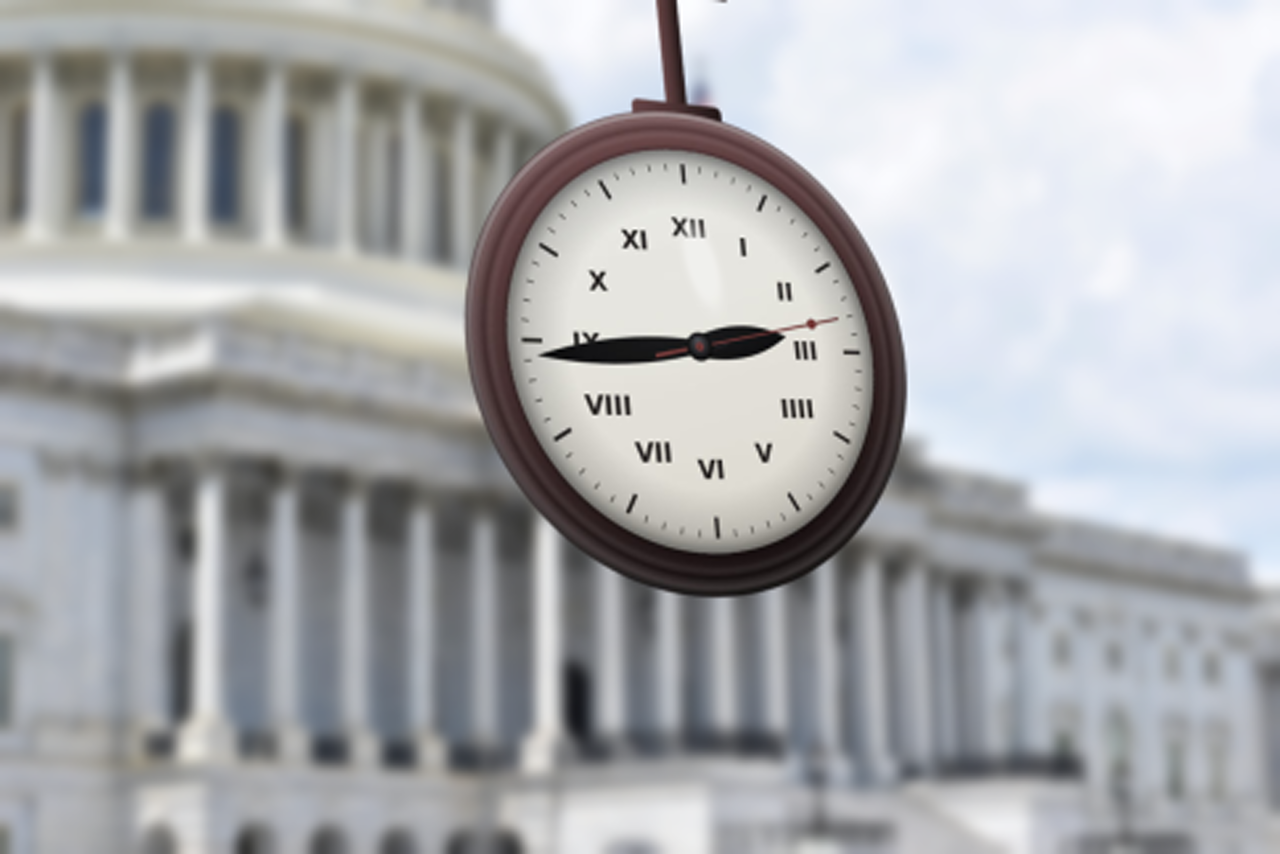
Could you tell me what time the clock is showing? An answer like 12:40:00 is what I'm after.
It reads 2:44:13
